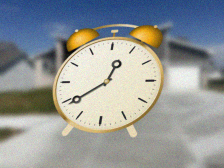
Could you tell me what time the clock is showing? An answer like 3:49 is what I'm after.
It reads 12:39
